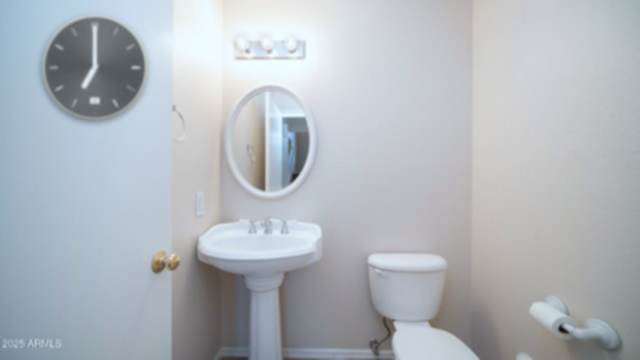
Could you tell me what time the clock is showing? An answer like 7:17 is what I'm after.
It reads 7:00
